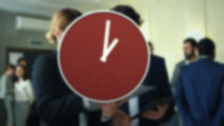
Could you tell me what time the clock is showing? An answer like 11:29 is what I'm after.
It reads 1:00
